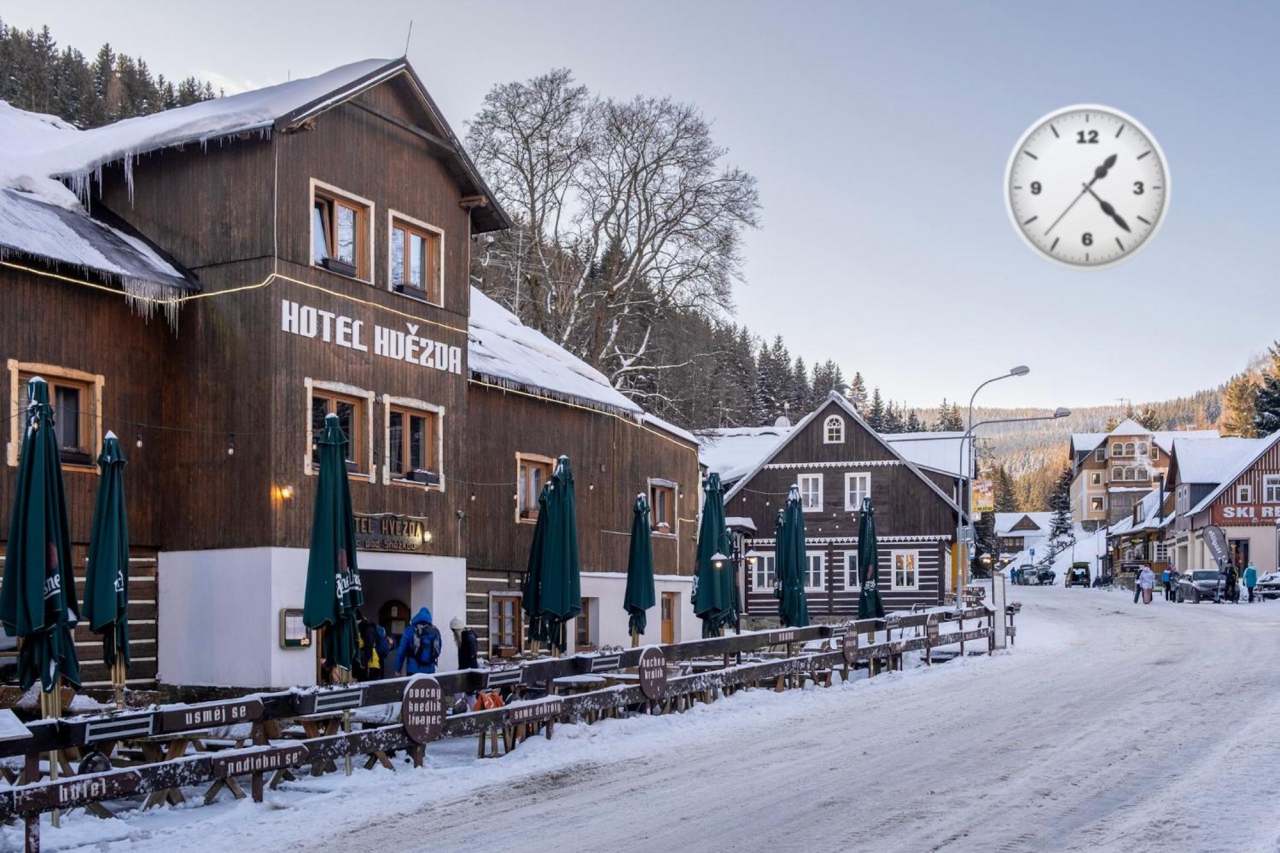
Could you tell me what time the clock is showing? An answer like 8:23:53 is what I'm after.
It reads 1:22:37
